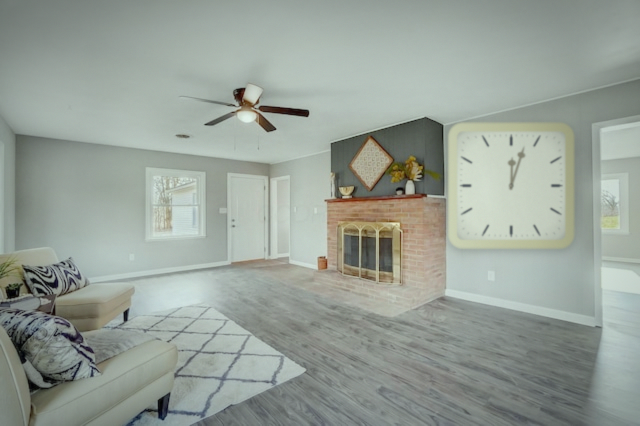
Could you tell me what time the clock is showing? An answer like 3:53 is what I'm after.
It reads 12:03
